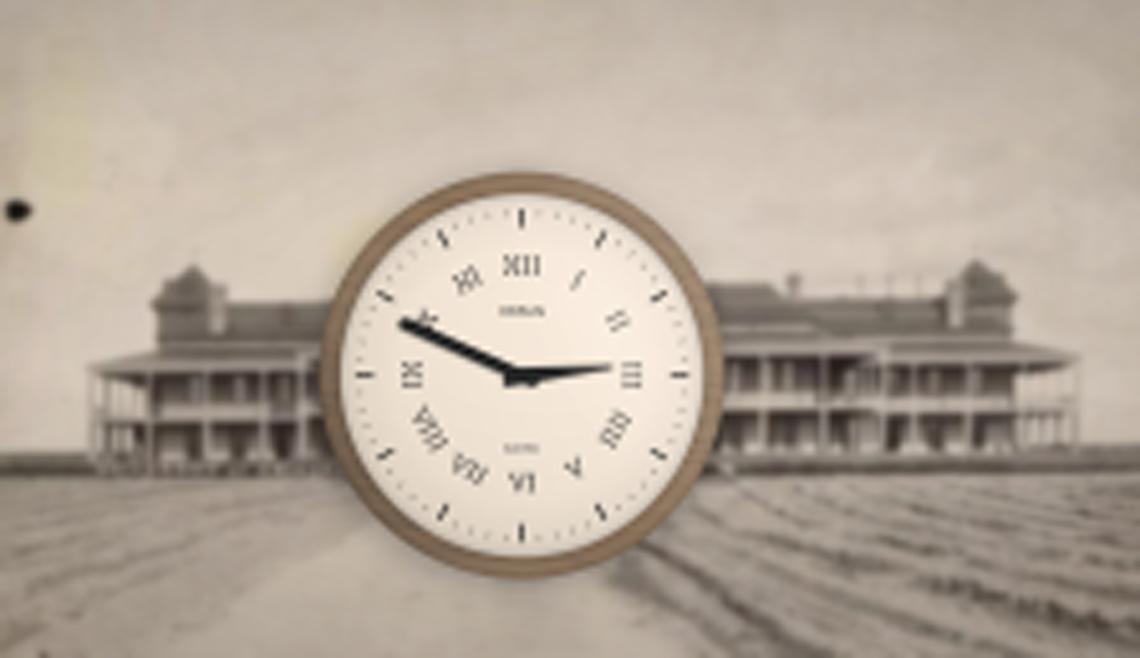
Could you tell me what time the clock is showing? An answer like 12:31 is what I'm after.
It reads 2:49
